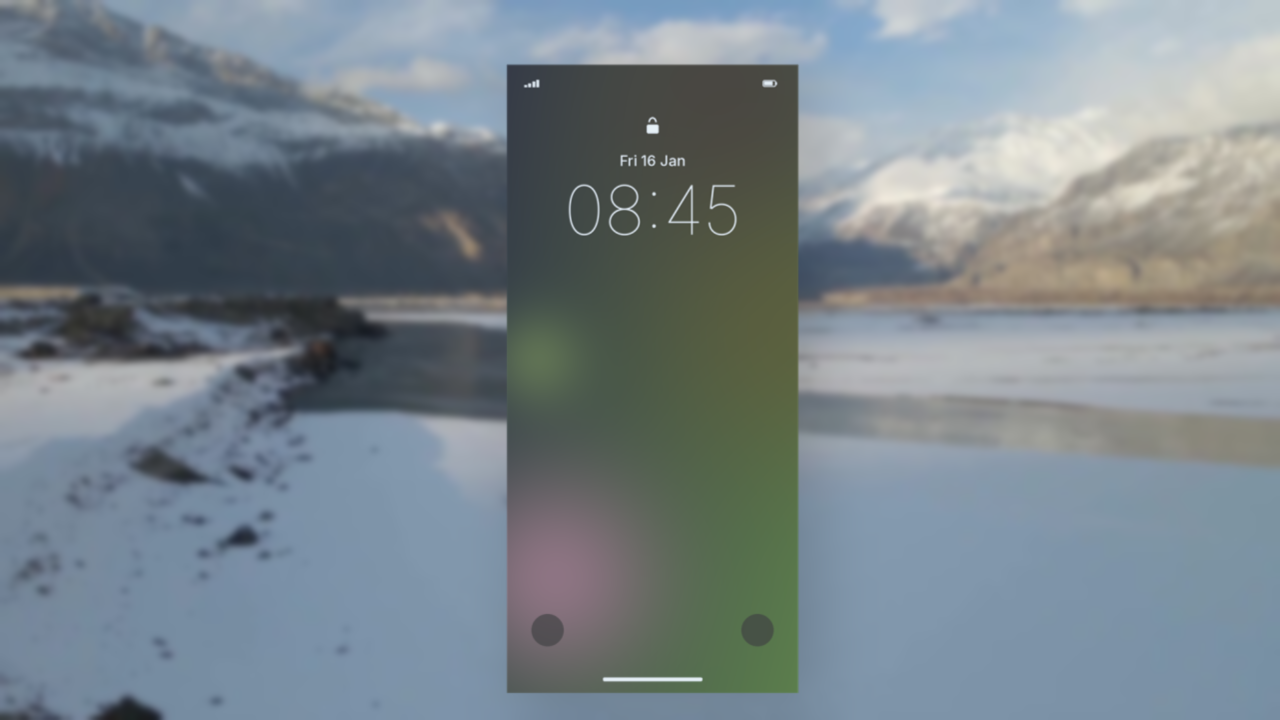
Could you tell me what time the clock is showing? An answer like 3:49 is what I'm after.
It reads 8:45
